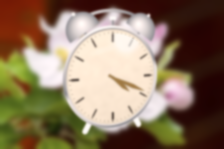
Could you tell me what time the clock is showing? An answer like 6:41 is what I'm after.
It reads 4:19
